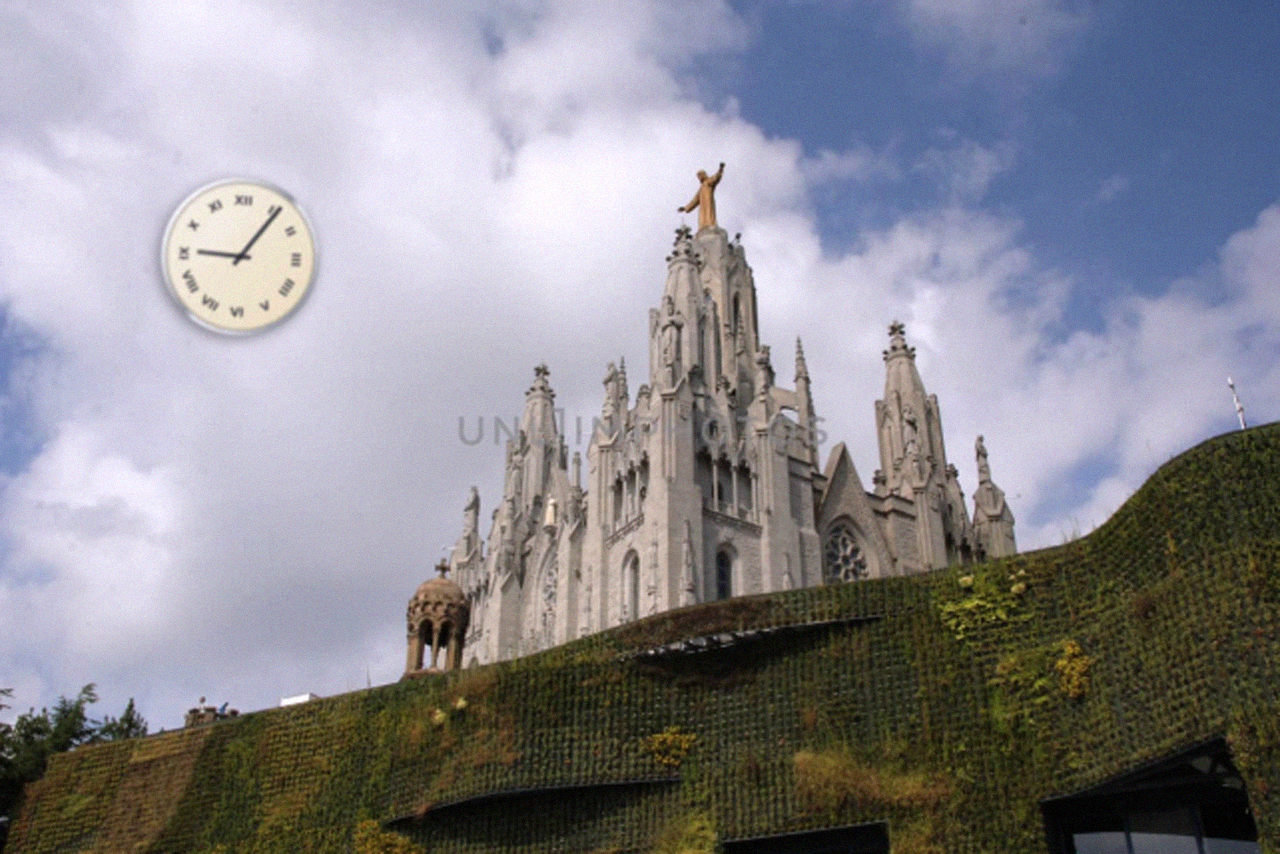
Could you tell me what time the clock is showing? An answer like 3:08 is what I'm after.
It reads 9:06
